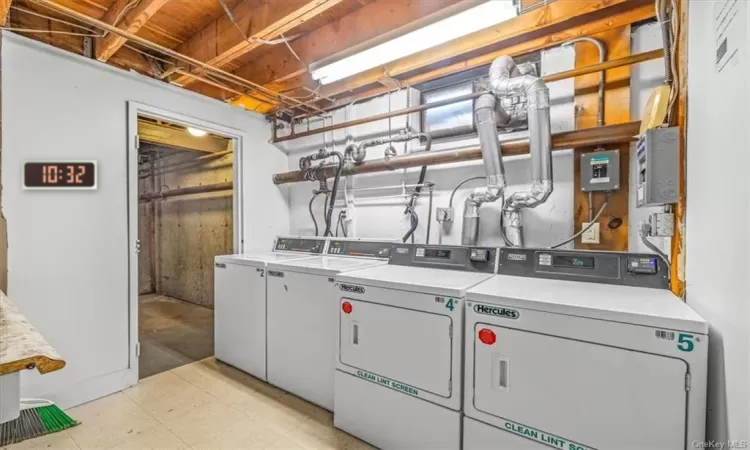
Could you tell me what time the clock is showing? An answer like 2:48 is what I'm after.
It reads 10:32
